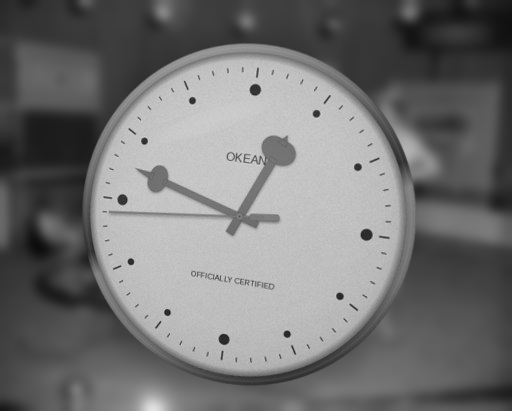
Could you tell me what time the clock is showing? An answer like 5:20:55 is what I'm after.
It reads 12:47:44
